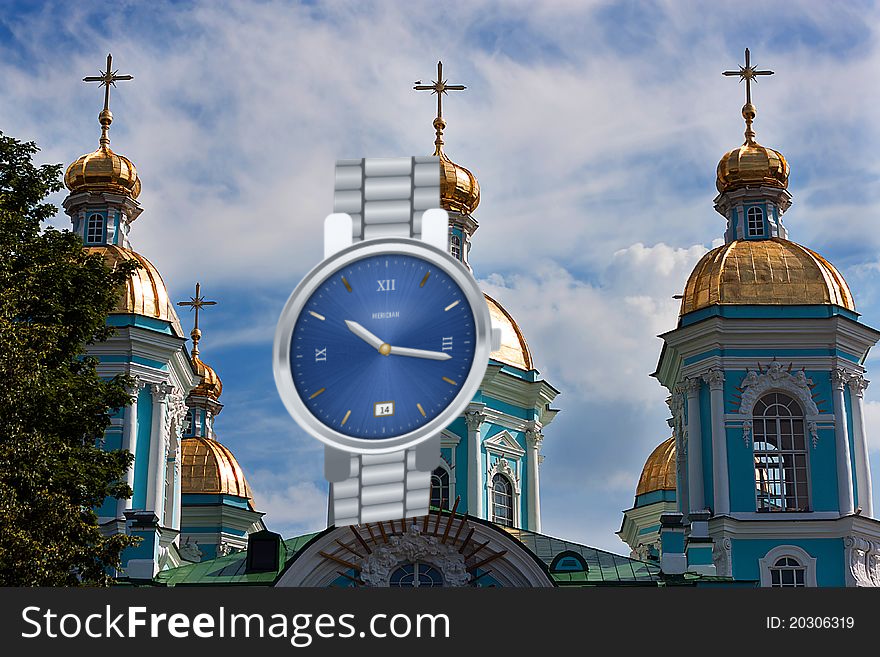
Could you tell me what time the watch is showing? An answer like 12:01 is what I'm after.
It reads 10:17
